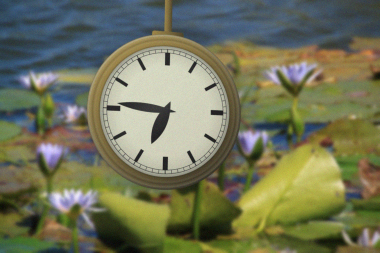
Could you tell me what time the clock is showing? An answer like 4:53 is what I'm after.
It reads 6:46
